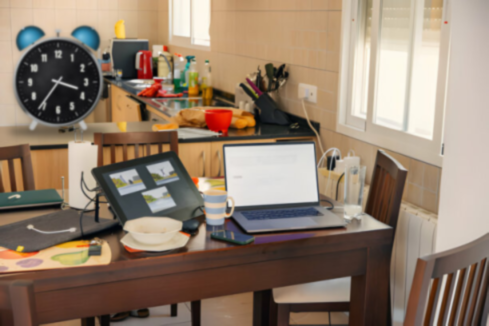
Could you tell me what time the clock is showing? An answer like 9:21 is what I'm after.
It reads 3:36
